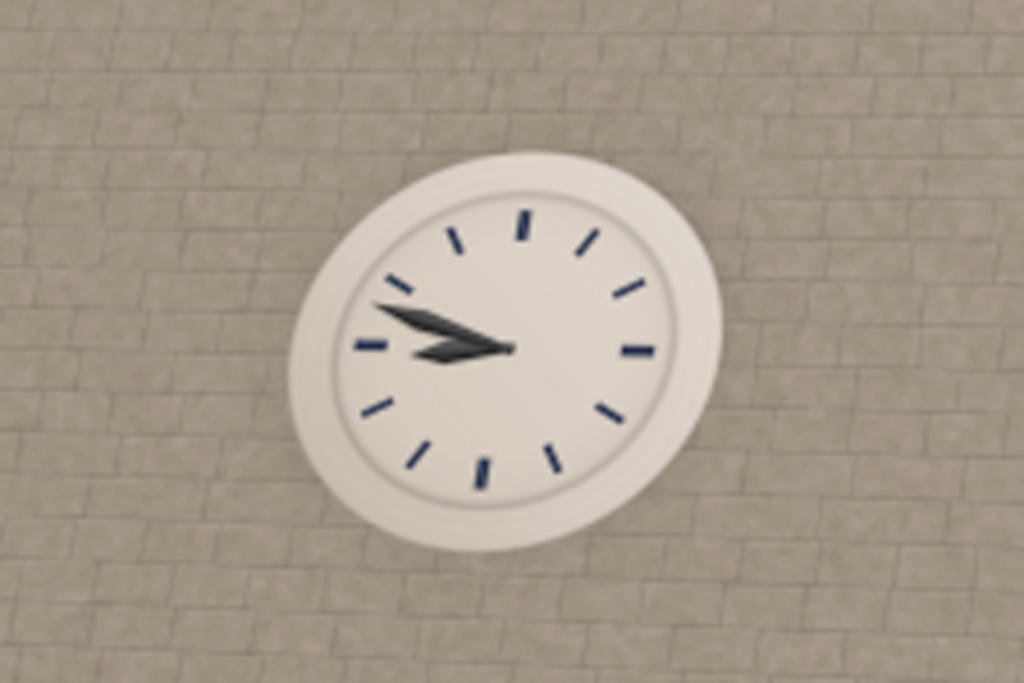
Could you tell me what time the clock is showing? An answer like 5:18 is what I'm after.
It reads 8:48
